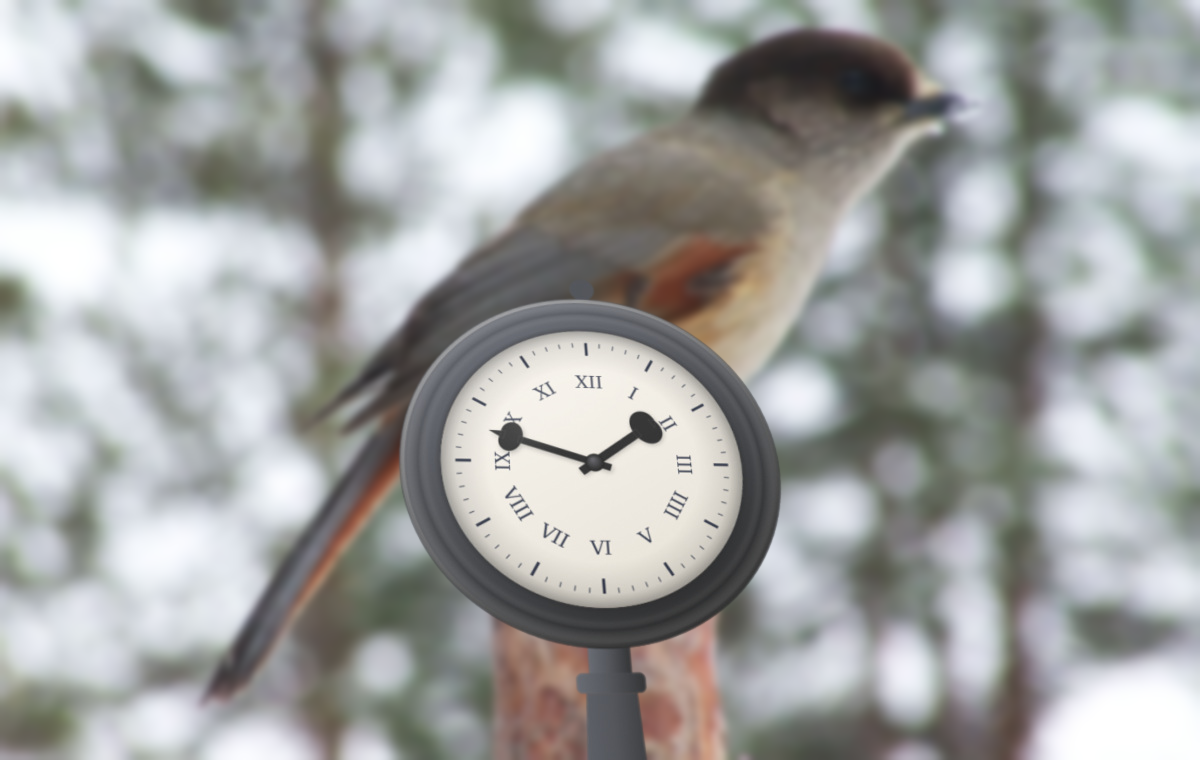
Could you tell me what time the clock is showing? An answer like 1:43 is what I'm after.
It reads 1:48
